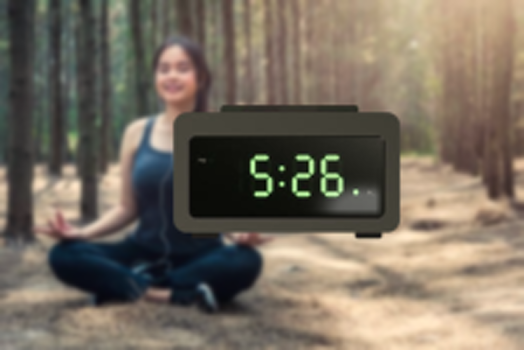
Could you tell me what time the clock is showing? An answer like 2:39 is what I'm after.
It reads 5:26
